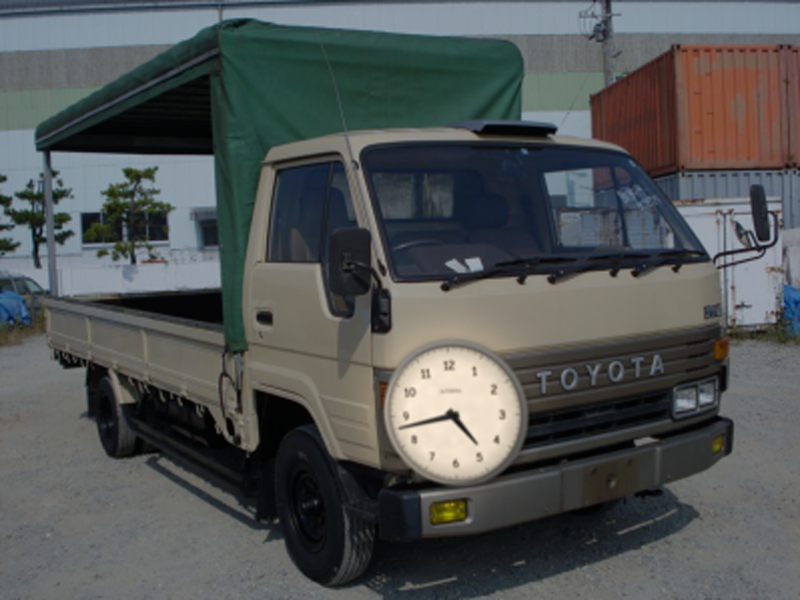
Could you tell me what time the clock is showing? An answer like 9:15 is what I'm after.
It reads 4:43
